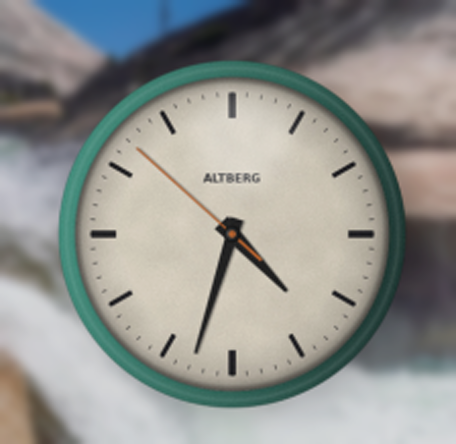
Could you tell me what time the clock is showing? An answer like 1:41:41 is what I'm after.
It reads 4:32:52
